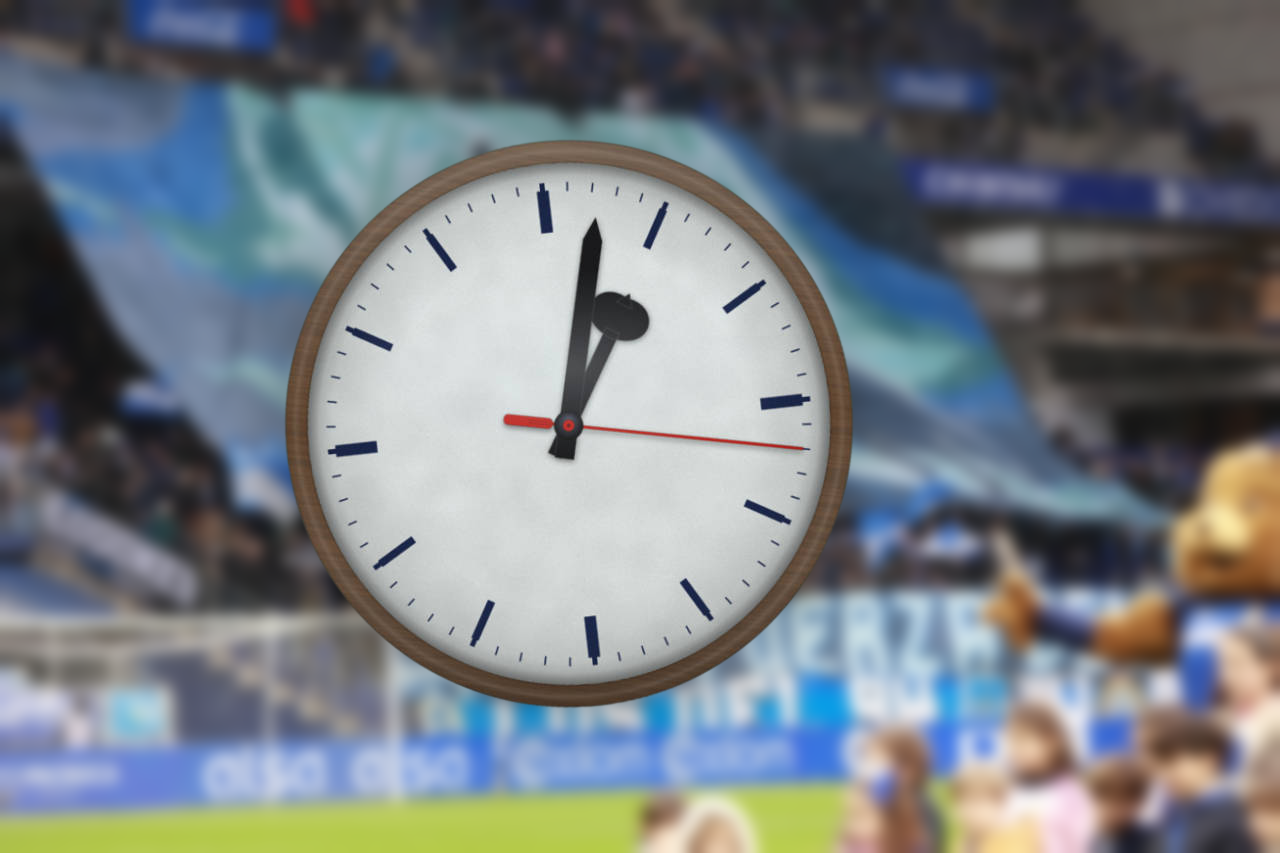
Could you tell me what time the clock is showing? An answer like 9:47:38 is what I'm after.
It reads 1:02:17
